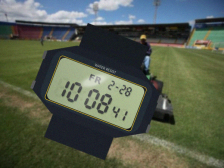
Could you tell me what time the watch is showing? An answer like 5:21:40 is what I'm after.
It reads 10:08:41
